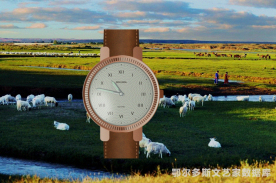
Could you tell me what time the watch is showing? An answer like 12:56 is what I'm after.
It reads 10:47
